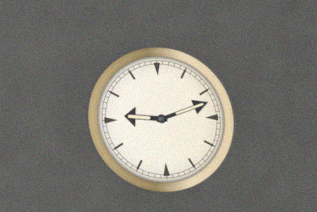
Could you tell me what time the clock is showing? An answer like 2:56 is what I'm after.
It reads 9:12
